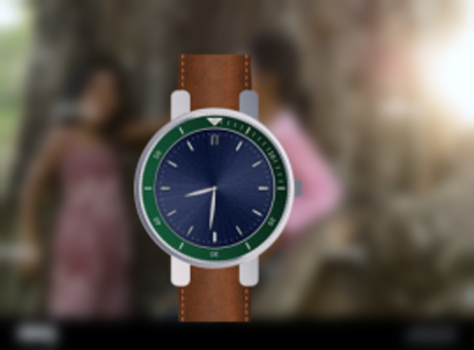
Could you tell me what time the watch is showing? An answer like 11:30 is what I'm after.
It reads 8:31
